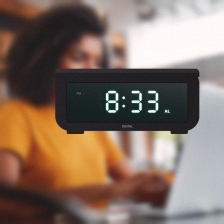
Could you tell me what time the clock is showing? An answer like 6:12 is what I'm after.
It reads 8:33
